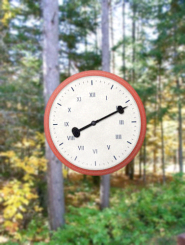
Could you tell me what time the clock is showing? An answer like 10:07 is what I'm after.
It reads 8:11
